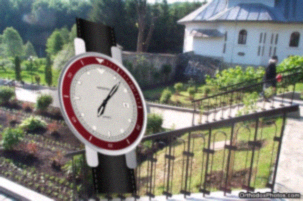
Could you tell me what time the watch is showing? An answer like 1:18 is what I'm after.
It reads 7:07
